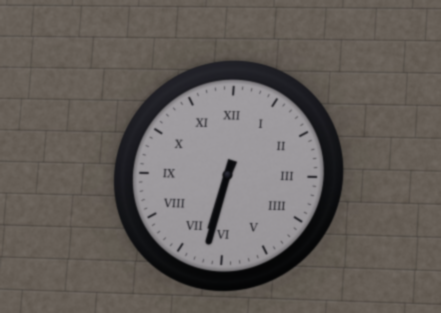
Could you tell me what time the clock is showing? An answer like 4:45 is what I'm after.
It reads 6:32
